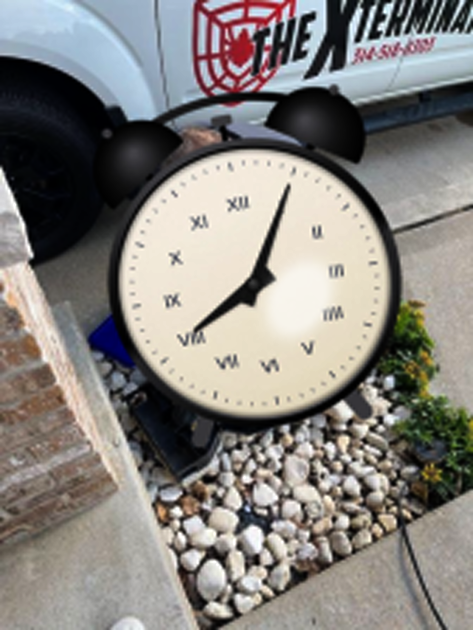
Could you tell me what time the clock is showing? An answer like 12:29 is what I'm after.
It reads 8:05
